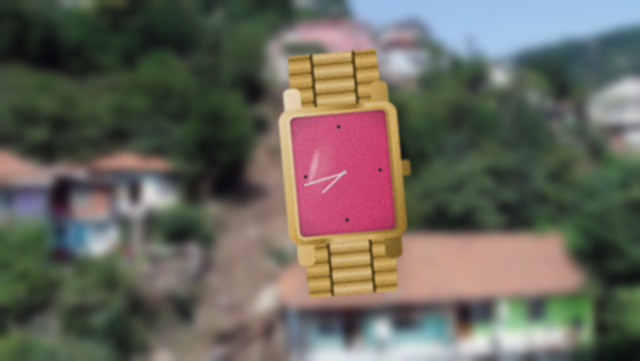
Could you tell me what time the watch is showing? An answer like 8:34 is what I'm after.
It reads 7:43
